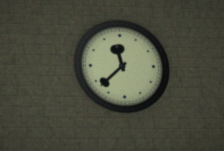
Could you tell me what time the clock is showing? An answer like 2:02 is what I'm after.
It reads 11:38
